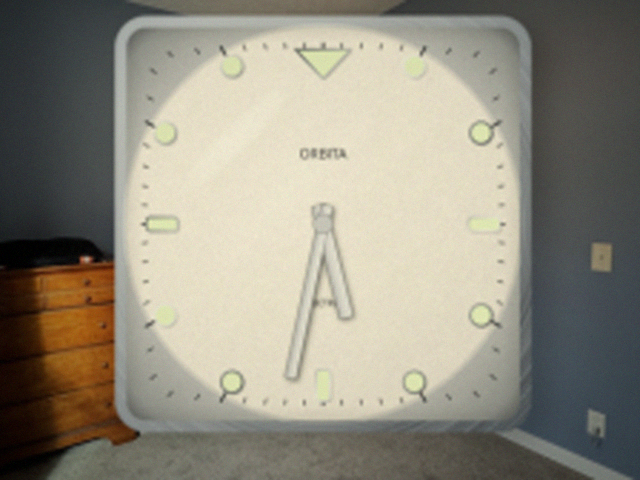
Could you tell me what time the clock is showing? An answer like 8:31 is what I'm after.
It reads 5:32
